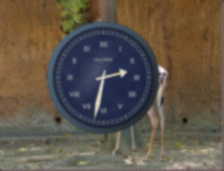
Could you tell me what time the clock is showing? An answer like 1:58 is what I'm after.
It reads 2:32
